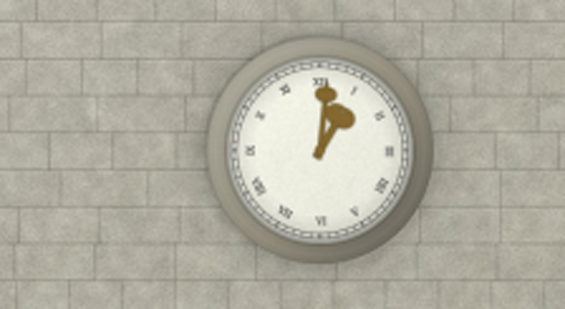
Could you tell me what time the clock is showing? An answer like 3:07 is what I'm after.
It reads 1:01
